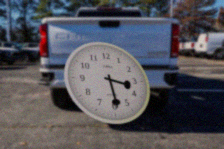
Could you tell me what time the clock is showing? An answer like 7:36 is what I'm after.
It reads 3:29
